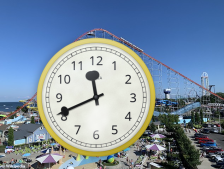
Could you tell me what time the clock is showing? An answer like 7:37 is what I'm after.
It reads 11:41
